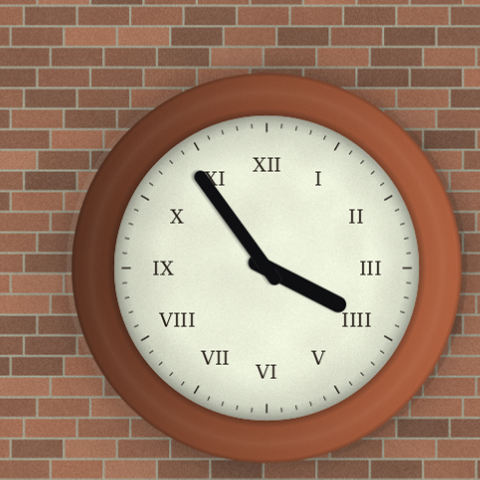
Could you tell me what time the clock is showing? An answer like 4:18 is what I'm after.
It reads 3:54
